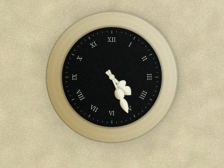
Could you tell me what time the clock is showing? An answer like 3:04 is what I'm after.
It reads 4:26
